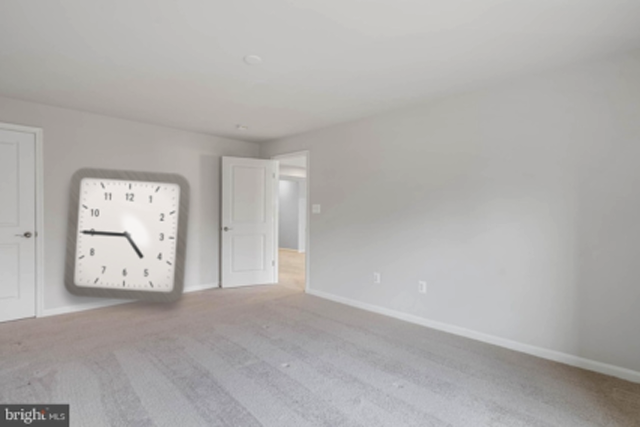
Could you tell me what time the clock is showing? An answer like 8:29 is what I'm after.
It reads 4:45
